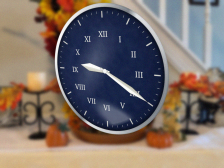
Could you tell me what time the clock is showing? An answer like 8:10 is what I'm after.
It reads 9:20
